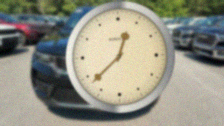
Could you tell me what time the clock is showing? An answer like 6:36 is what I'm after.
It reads 12:38
